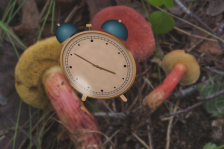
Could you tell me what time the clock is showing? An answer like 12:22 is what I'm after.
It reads 3:51
